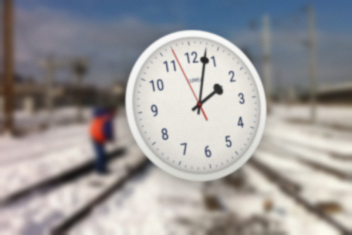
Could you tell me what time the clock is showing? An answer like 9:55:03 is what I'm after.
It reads 2:02:57
